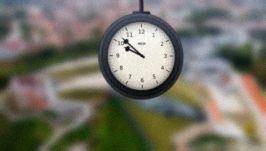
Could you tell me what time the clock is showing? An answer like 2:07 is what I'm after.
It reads 9:52
